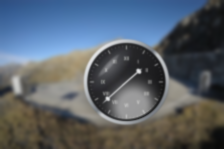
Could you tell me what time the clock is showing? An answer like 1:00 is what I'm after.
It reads 1:38
